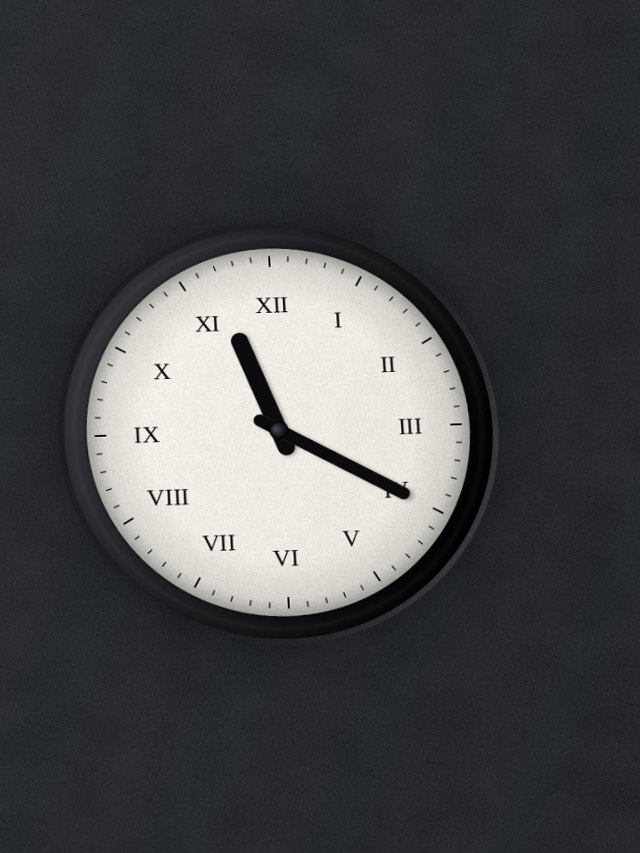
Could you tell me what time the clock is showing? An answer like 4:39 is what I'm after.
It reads 11:20
